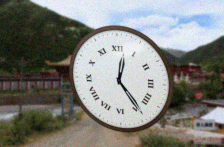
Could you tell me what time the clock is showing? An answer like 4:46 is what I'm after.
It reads 12:24
